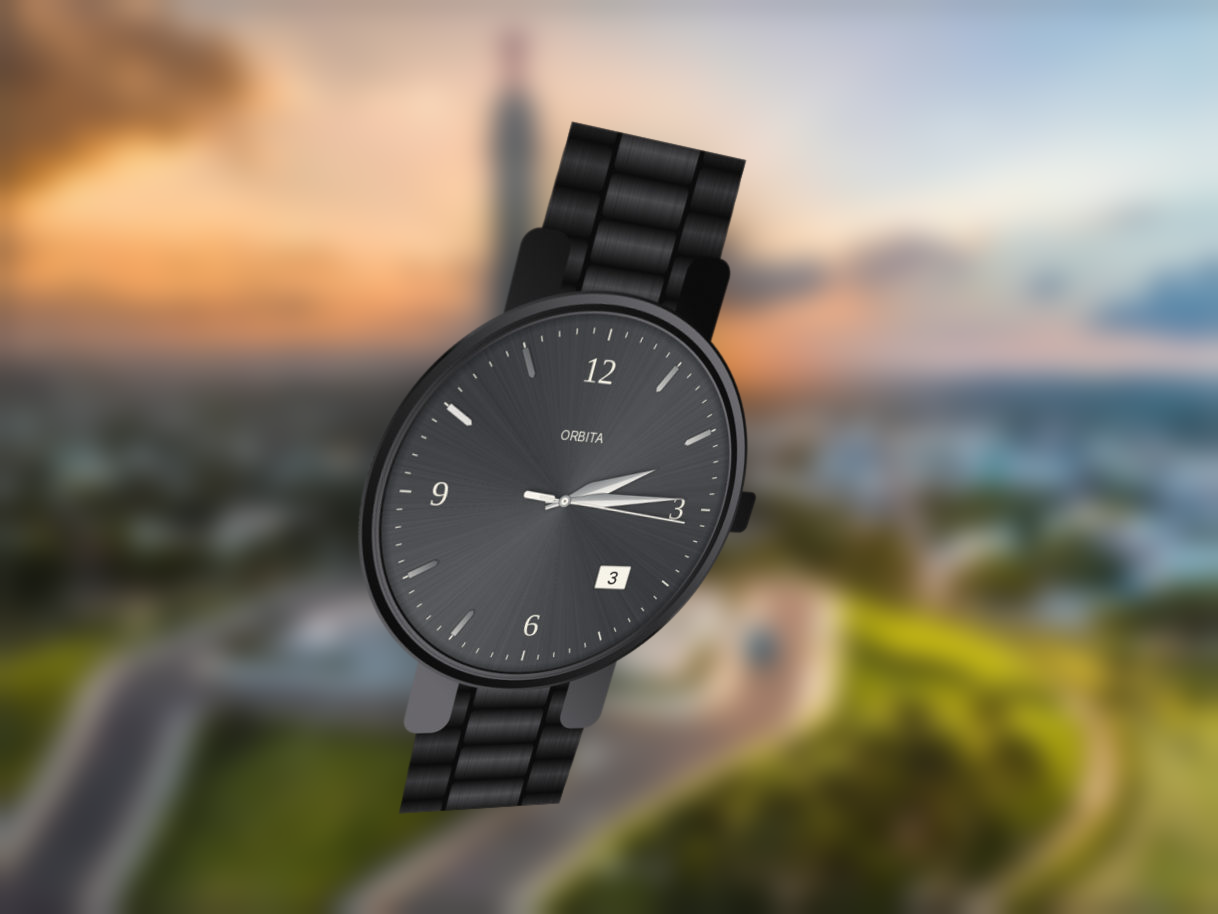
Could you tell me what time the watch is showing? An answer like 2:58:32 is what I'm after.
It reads 2:14:16
